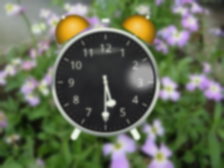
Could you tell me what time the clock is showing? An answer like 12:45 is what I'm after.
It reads 5:30
